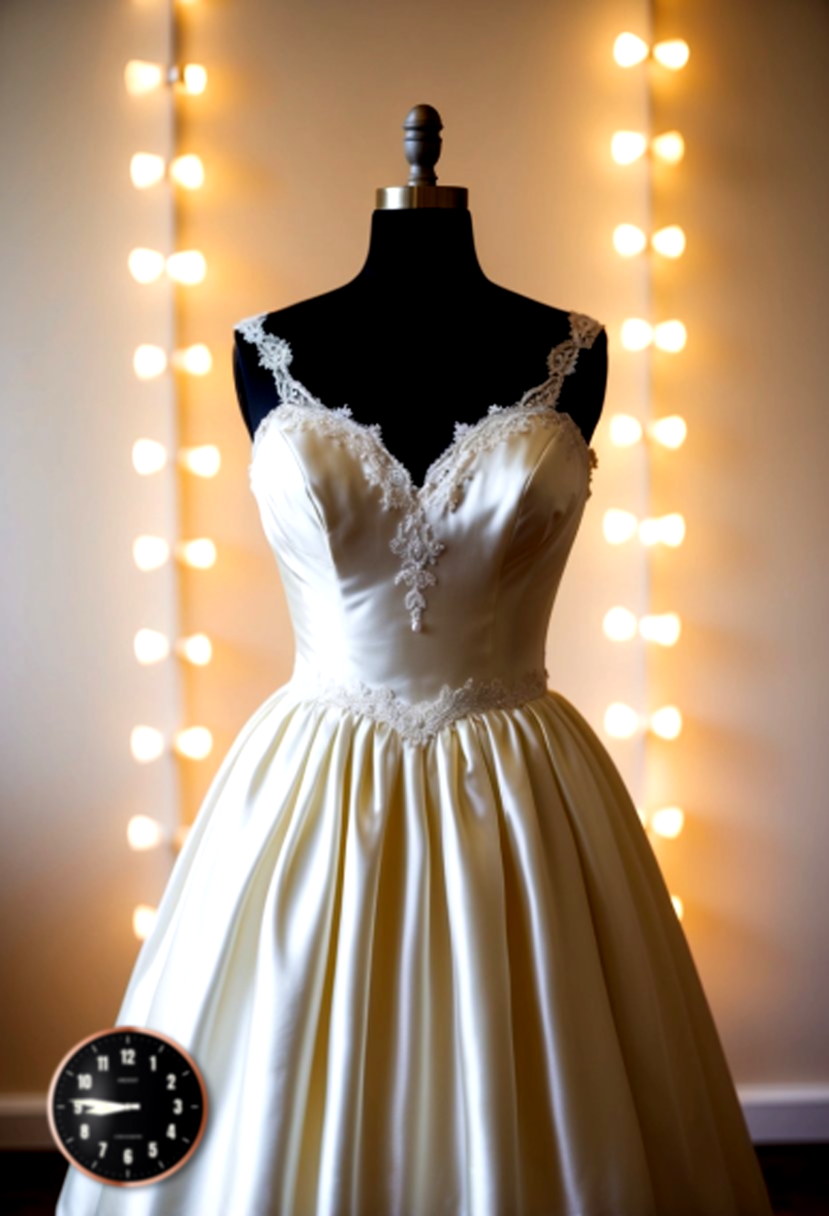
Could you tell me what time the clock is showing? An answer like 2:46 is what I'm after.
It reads 8:46
